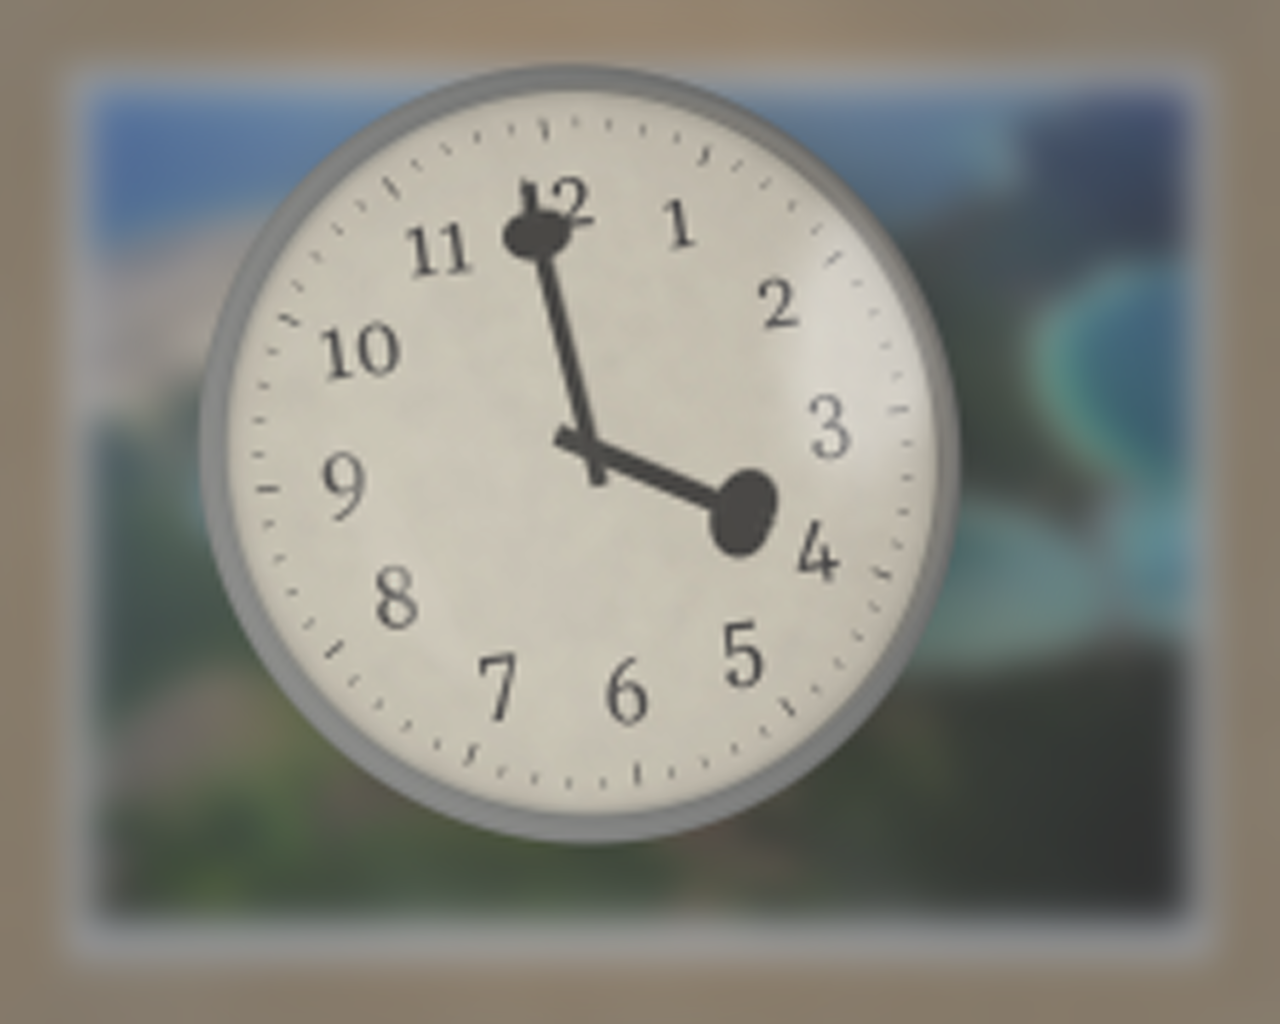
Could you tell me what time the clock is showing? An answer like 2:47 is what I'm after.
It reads 3:59
